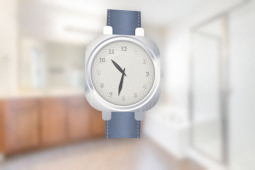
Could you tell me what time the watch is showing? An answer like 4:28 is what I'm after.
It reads 10:32
